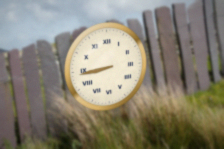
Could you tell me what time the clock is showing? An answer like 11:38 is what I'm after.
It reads 8:44
